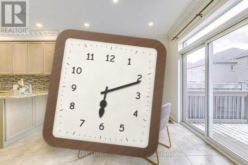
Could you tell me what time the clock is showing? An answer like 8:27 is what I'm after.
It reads 6:11
